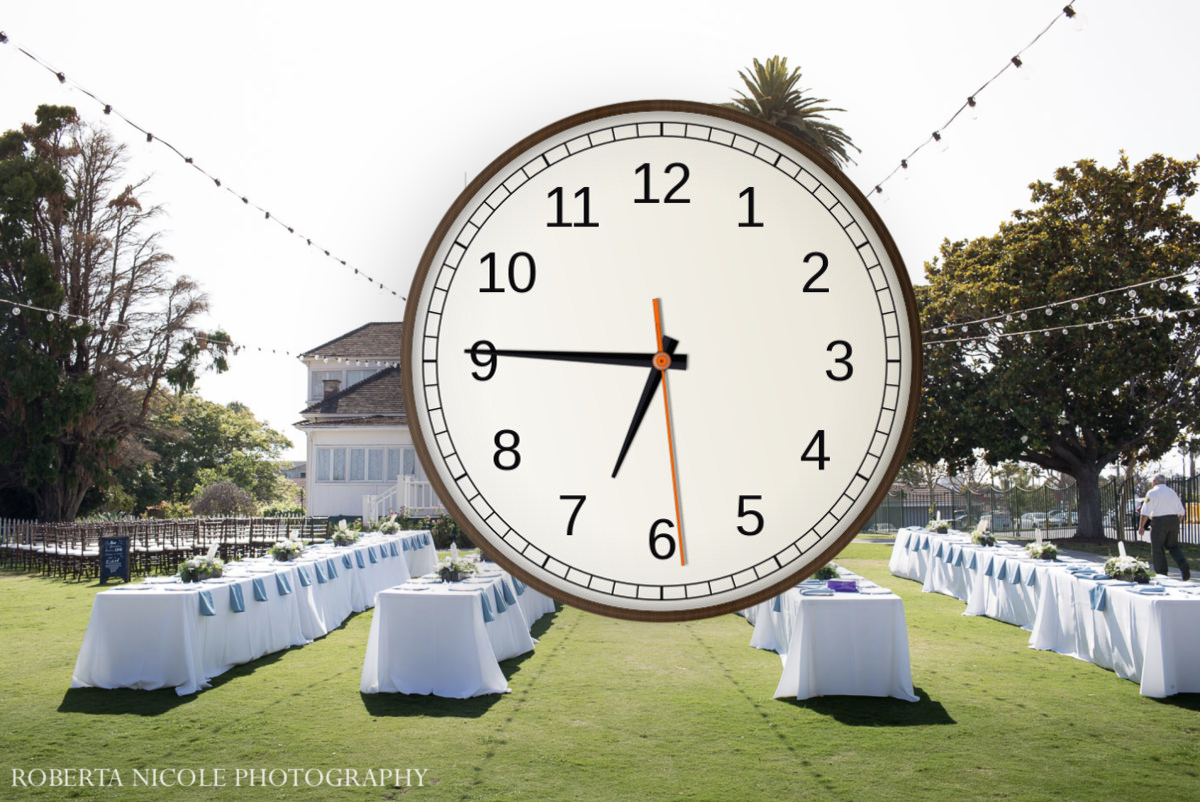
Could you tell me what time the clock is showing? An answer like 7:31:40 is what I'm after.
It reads 6:45:29
